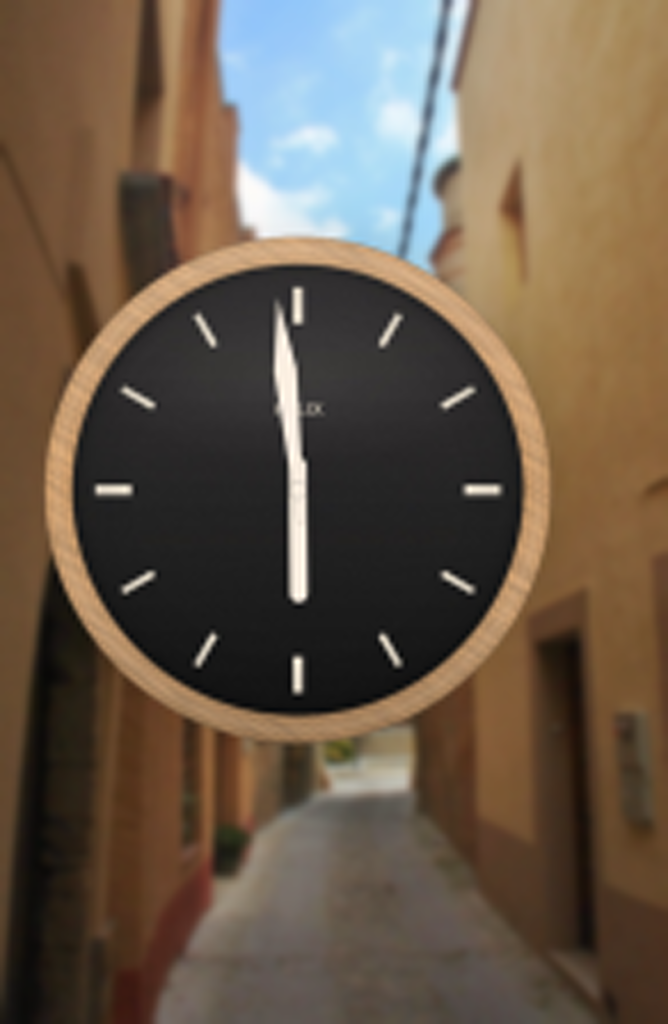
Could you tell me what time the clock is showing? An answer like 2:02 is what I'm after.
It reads 5:59
